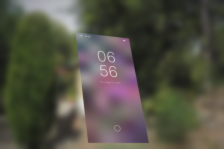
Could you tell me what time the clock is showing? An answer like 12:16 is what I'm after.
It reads 6:56
